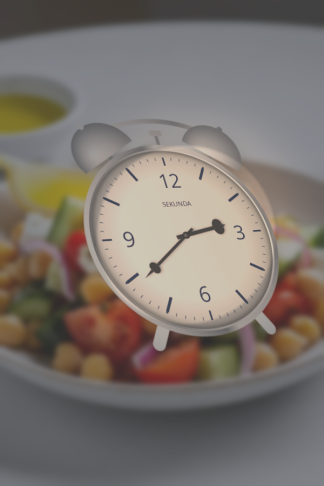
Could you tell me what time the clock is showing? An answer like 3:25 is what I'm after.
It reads 2:39
